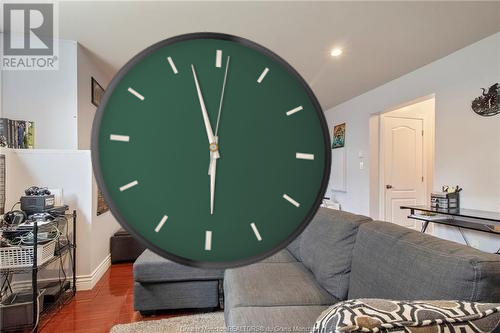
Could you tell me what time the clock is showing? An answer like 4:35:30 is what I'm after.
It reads 5:57:01
